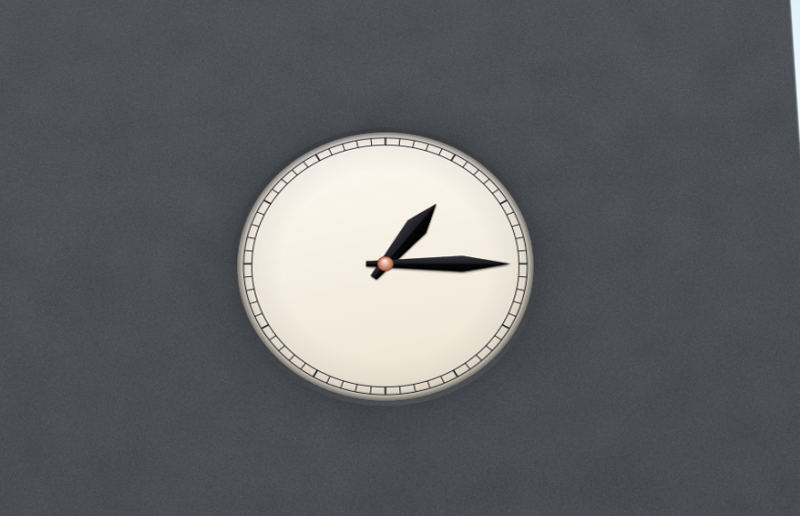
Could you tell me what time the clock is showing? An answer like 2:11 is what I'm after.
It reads 1:15
